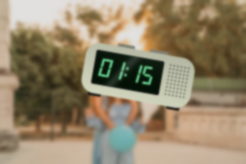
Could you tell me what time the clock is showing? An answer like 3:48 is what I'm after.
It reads 1:15
